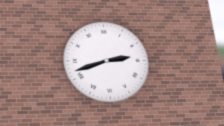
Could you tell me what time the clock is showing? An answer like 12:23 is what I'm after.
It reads 2:42
